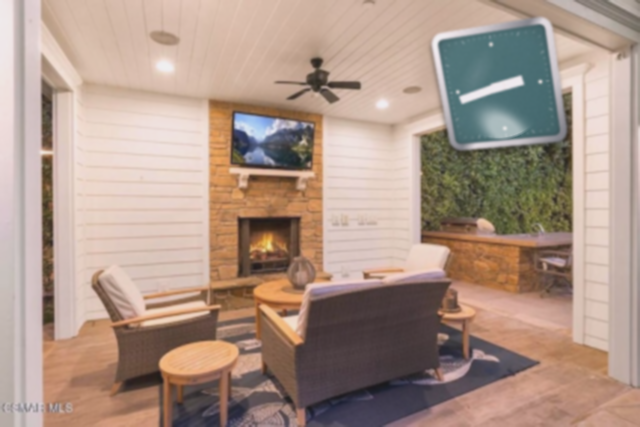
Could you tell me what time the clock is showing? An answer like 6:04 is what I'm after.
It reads 2:43
